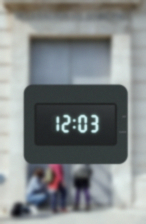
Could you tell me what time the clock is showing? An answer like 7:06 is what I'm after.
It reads 12:03
